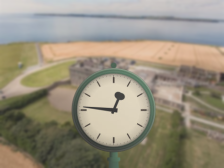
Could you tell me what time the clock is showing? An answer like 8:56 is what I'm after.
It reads 12:46
